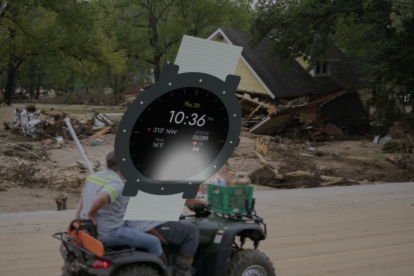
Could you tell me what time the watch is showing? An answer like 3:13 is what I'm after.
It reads 10:36
